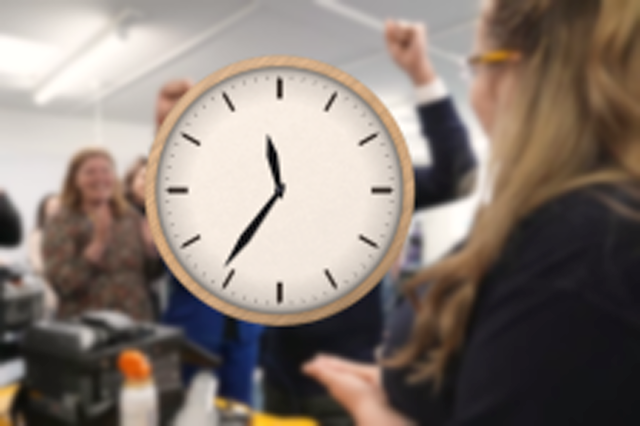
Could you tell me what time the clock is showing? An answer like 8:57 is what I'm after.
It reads 11:36
